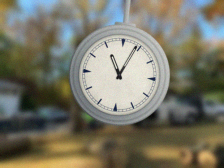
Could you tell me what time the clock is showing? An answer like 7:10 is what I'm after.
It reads 11:04
